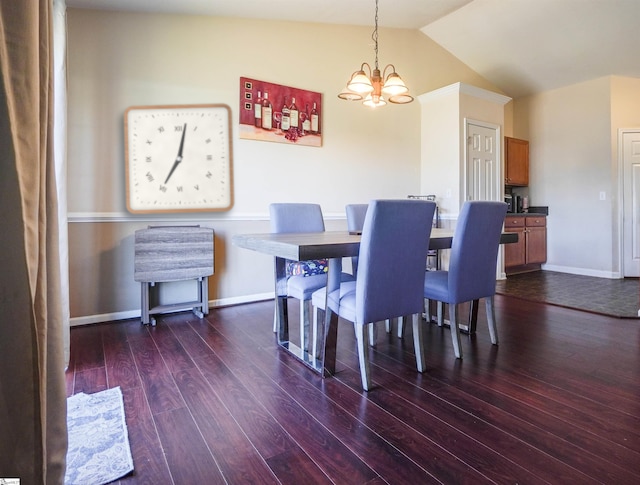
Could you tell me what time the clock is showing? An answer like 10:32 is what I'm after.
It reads 7:02
